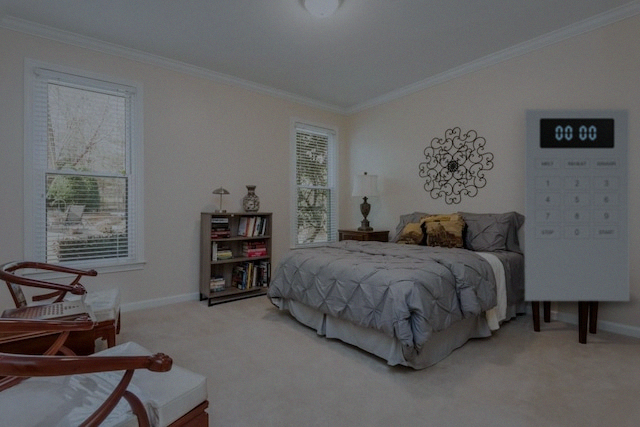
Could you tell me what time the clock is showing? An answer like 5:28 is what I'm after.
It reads 0:00
